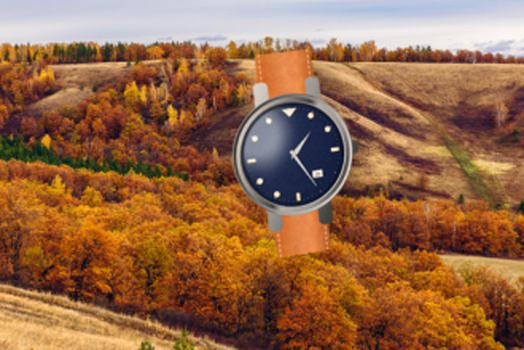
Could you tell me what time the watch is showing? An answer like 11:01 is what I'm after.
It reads 1:25
